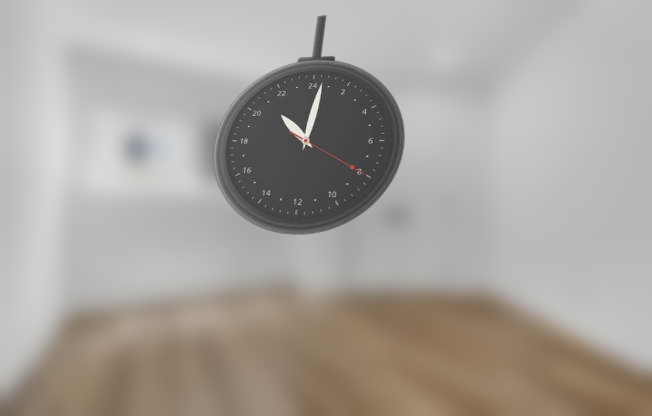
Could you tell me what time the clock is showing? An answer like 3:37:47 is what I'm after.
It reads 21:01:20
